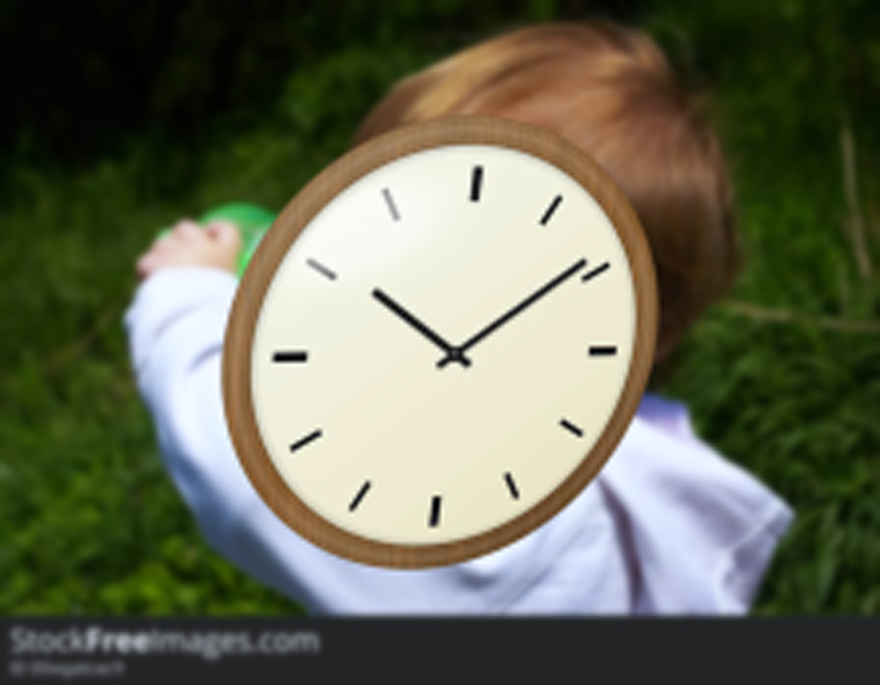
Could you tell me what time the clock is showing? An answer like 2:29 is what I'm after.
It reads 10:09
